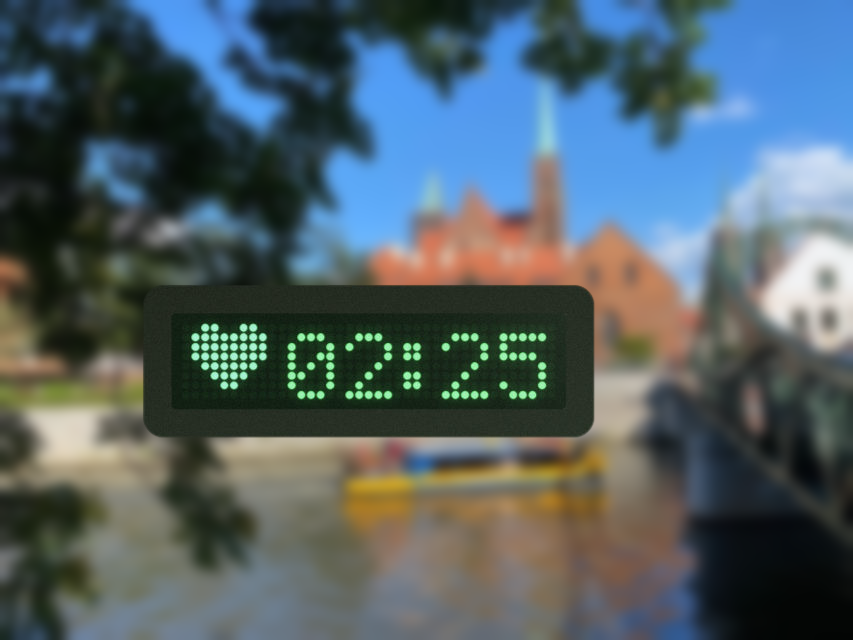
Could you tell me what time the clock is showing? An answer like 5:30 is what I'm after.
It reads 2:25
